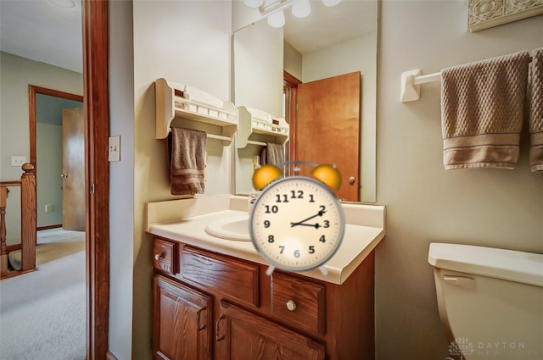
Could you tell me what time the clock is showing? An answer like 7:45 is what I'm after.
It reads 3:11
